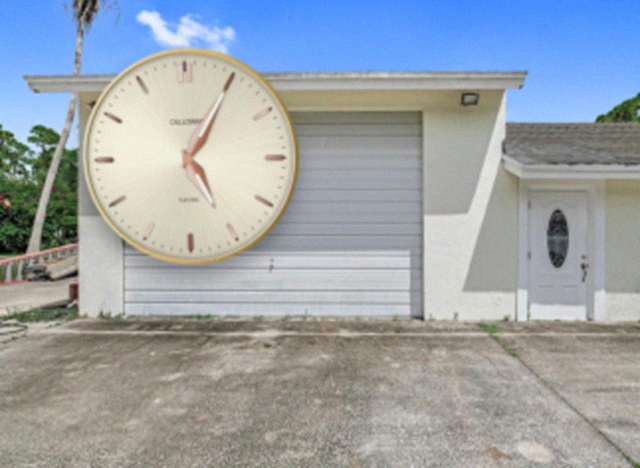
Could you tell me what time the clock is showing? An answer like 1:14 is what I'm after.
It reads 5:05
